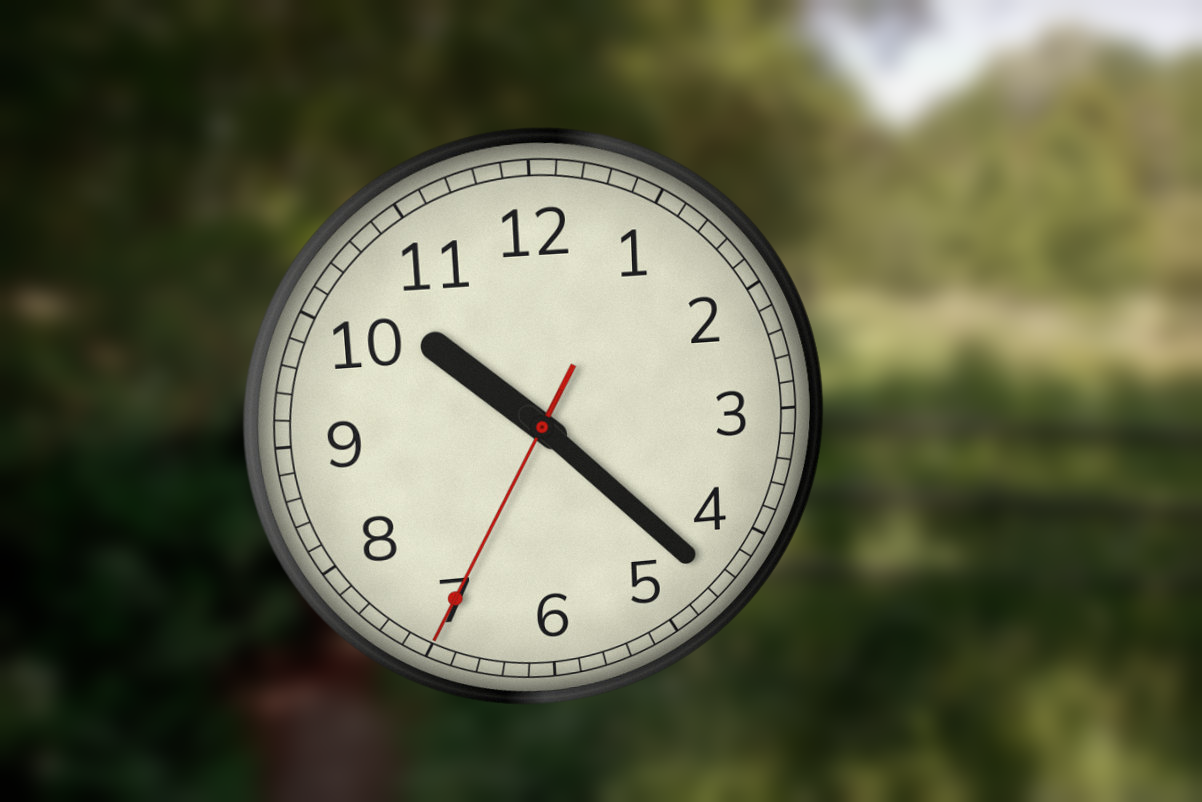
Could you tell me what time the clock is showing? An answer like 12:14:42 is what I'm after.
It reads 10:22:35
